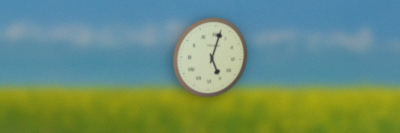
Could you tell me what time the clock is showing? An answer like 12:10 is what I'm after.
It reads 5:02
